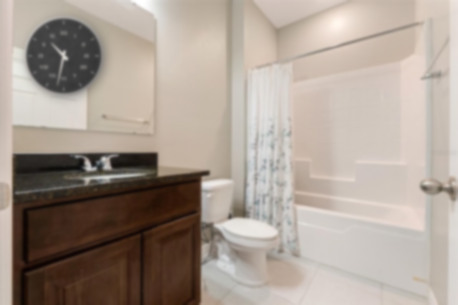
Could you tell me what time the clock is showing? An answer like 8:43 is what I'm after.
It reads 10:32
